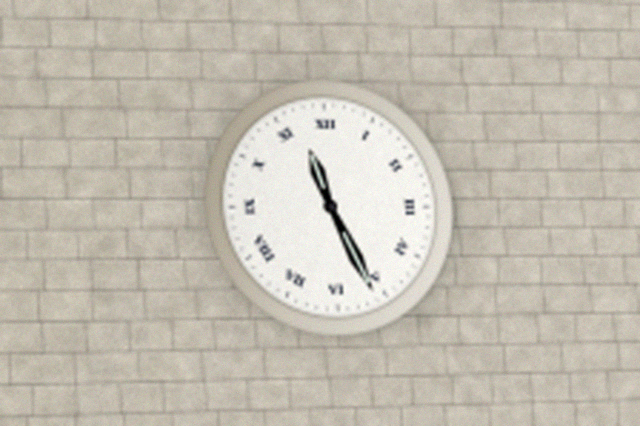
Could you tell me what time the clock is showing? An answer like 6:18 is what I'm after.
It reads 11:26
